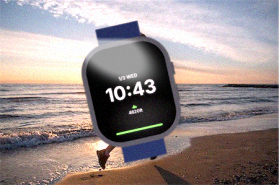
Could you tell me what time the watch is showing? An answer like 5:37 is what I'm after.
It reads 10:43
